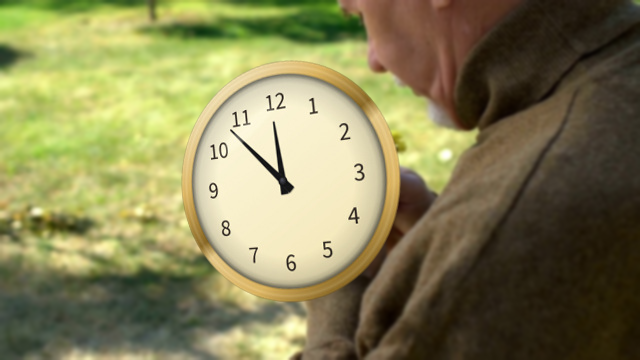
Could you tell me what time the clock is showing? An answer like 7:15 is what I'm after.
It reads 11:53
